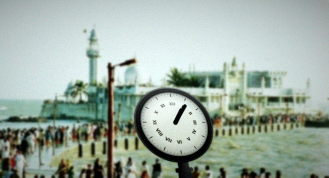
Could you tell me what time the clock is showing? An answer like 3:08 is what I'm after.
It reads 1:06
